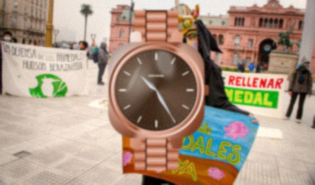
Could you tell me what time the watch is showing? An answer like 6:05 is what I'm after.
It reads 10:25
